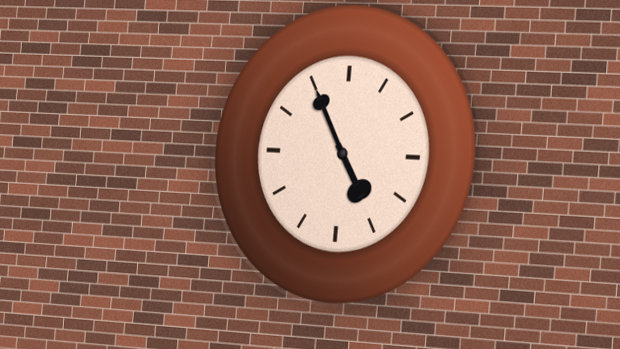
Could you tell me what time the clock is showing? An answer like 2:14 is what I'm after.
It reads 4:55
